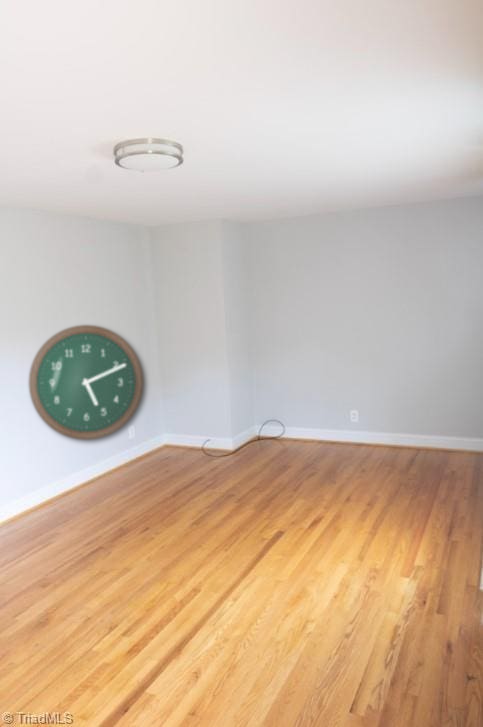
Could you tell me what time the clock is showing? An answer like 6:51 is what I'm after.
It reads 5:11
